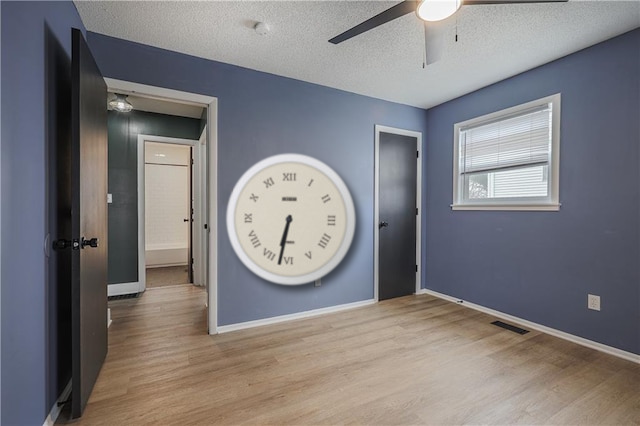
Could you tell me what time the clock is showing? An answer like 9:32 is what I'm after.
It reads 6:32
